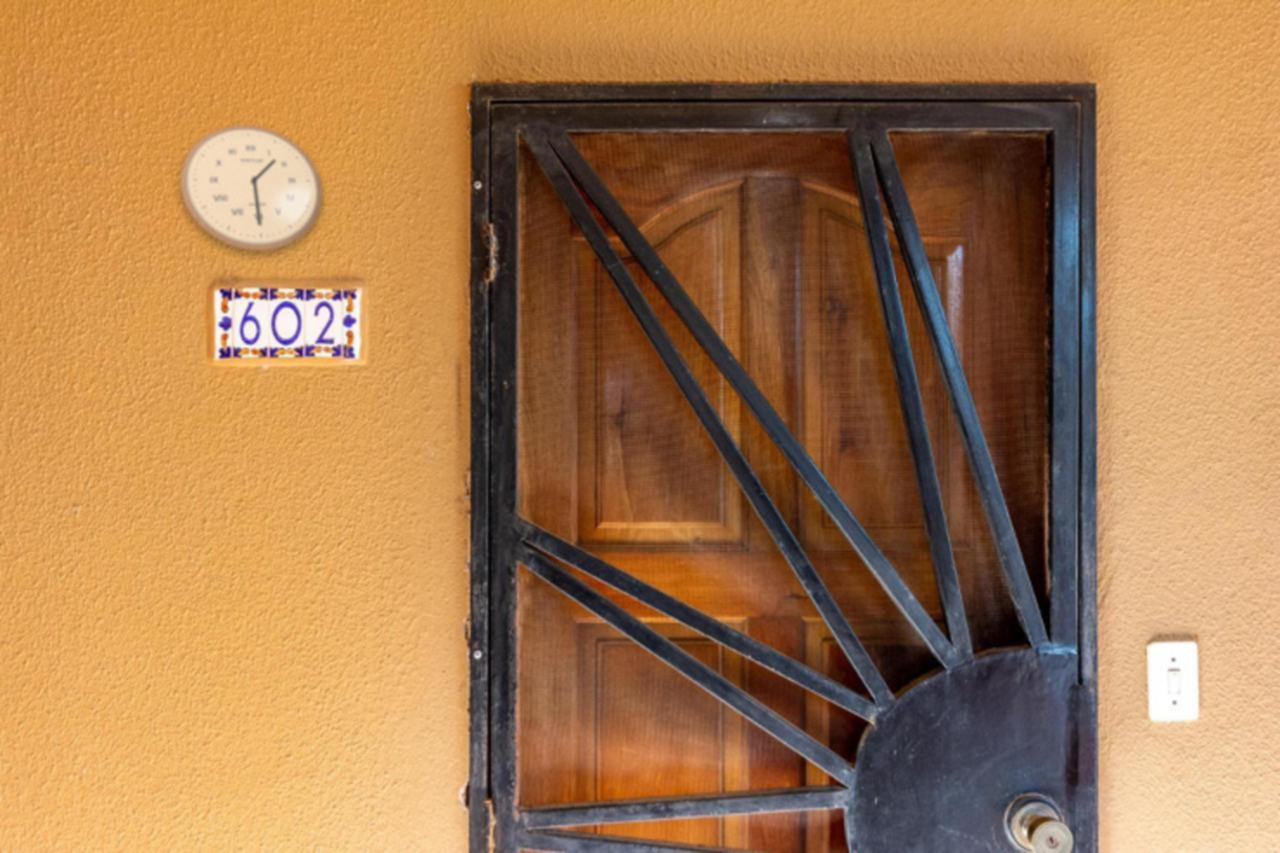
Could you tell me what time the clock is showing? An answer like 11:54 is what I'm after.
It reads 1:30
